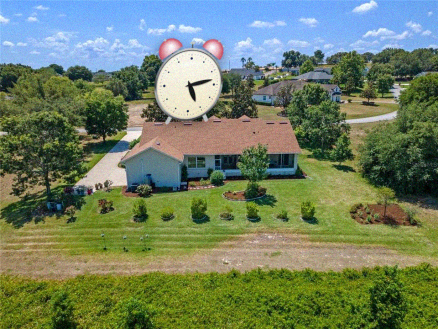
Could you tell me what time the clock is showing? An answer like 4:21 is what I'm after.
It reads 5:13
